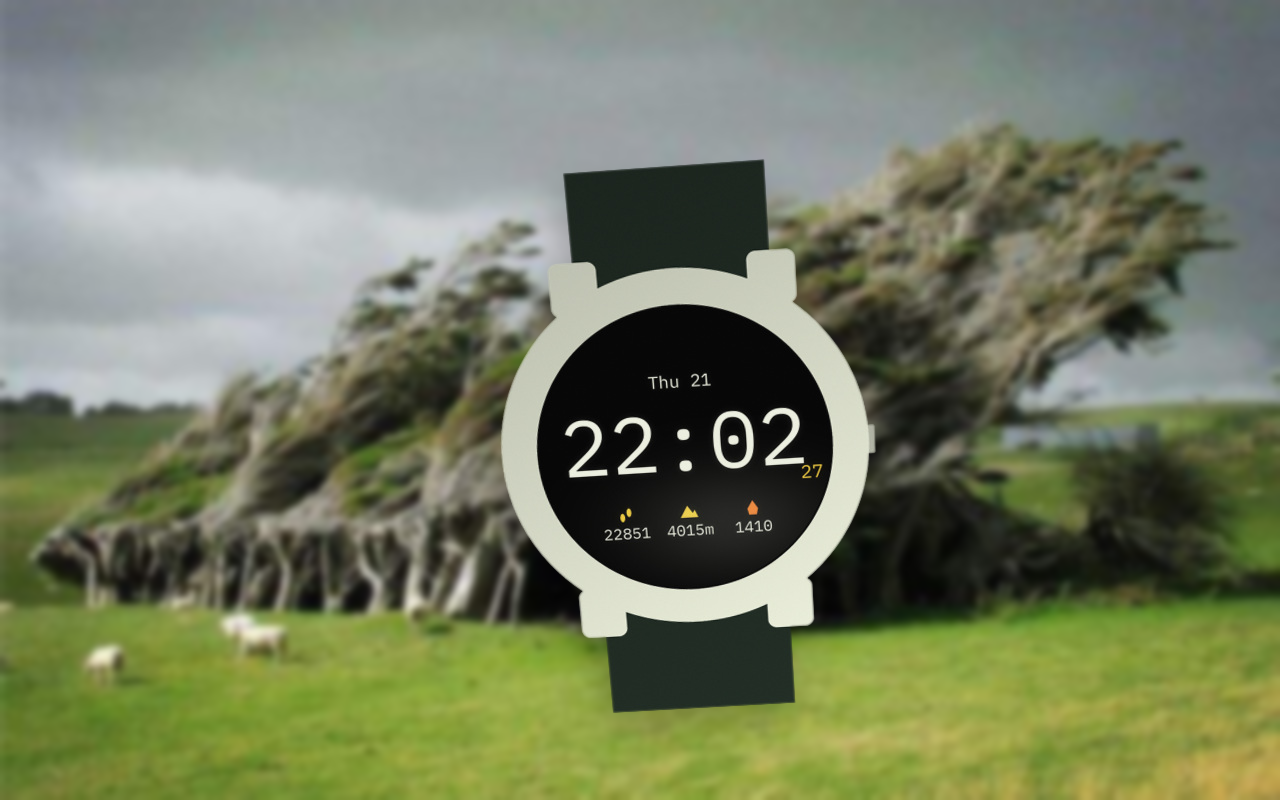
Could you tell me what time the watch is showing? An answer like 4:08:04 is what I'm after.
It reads 22:02:27
